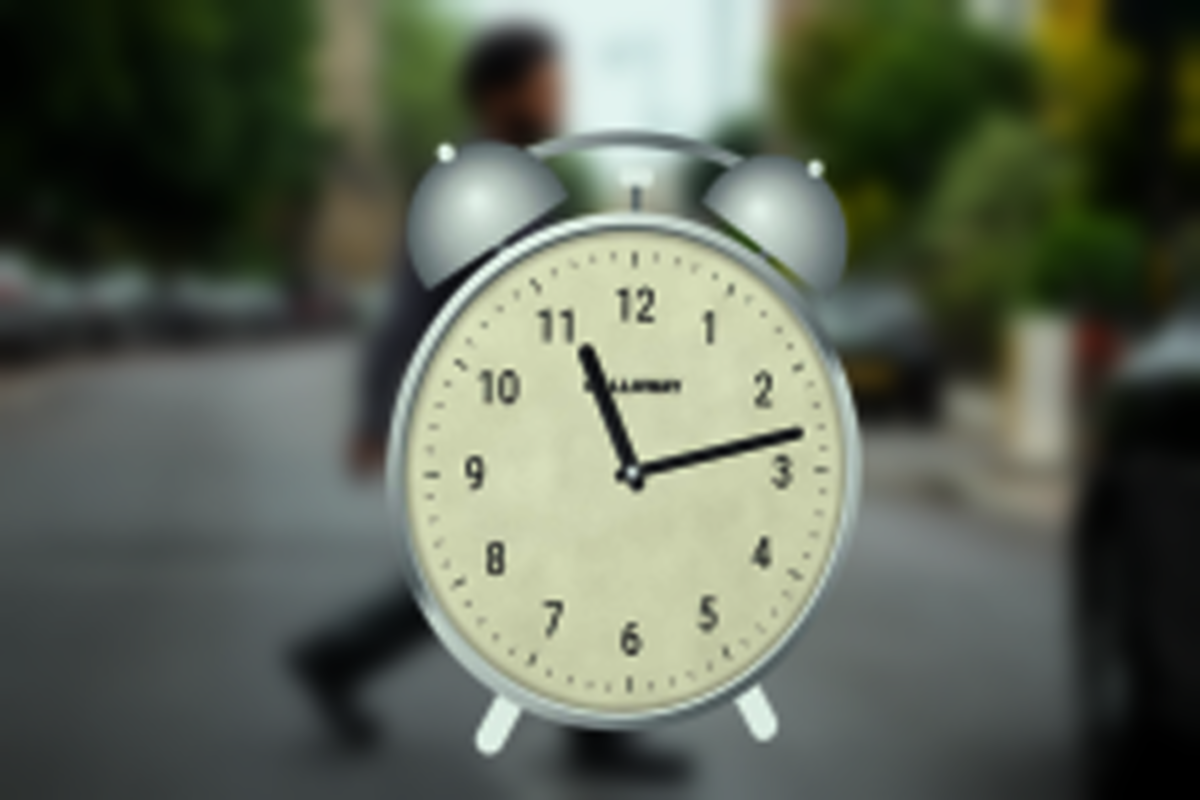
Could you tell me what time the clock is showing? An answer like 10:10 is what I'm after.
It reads 11:13
